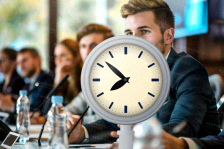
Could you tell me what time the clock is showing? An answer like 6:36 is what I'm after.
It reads 7:52
